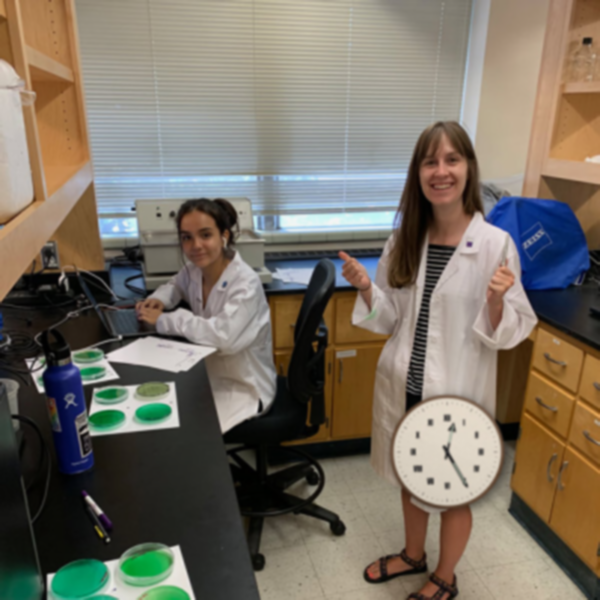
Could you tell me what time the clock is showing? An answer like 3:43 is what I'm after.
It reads 12:25
